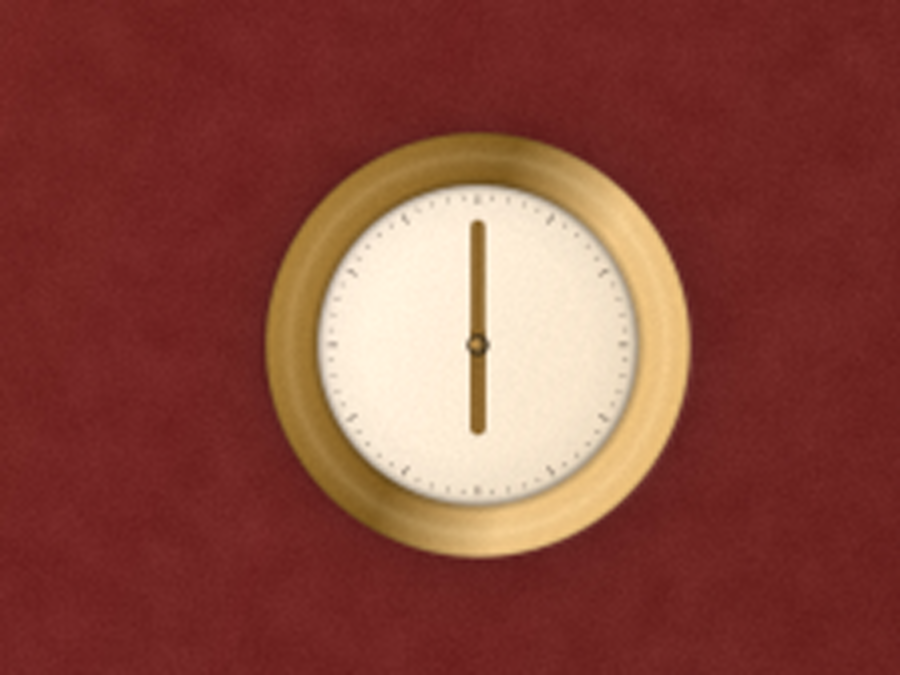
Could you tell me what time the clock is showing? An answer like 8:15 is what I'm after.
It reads 6:00
